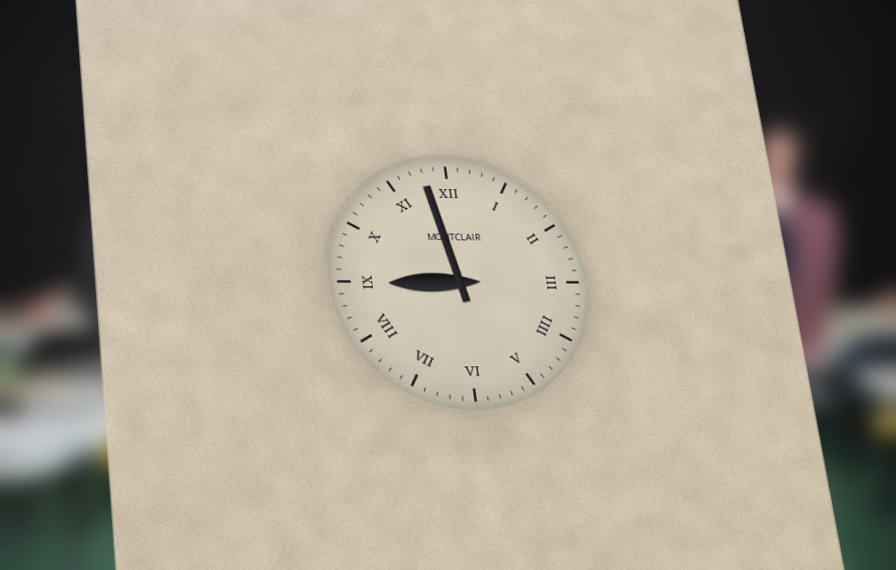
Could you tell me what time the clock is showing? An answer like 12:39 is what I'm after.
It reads 8:58
